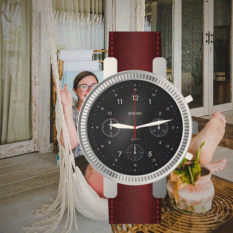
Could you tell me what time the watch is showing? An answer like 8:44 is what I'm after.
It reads 9:13
